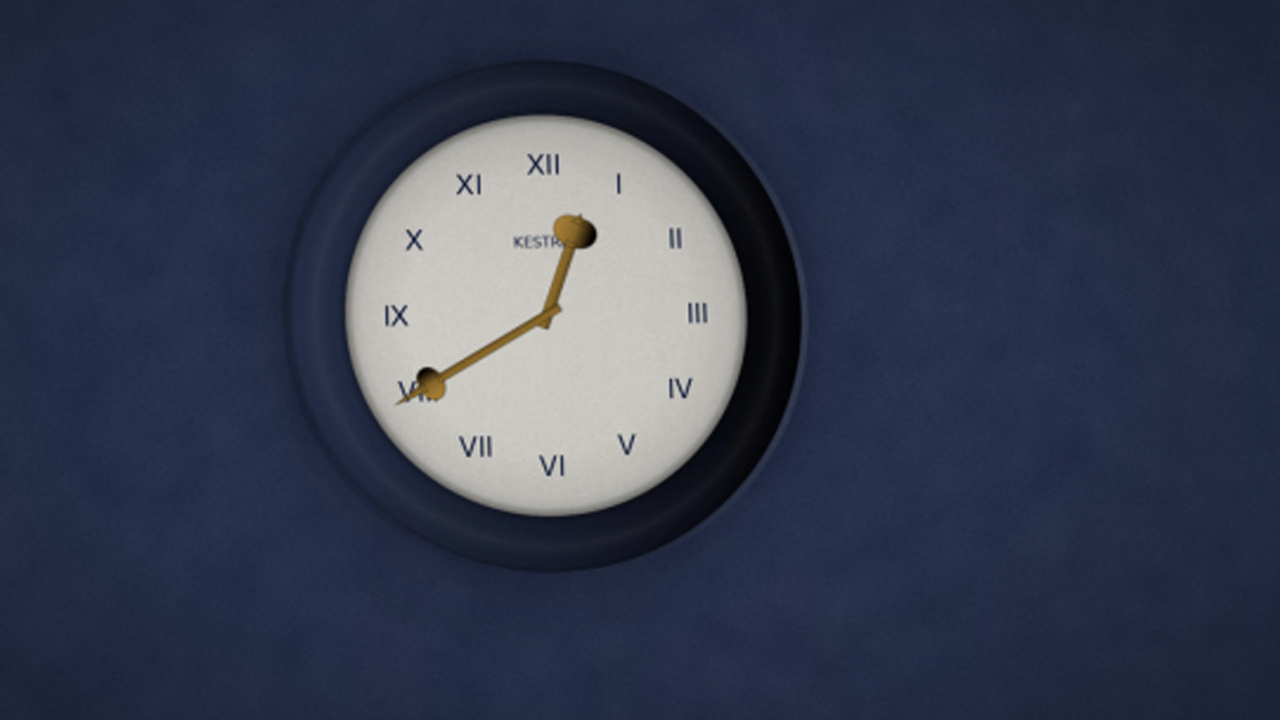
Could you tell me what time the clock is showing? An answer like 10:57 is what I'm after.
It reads 12:40
